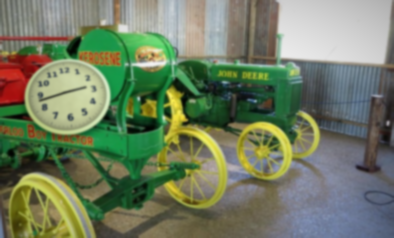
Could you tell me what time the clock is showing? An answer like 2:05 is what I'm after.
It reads 2:43
